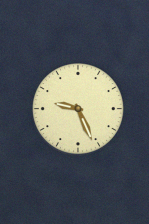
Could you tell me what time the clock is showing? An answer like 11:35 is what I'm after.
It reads 9:26
